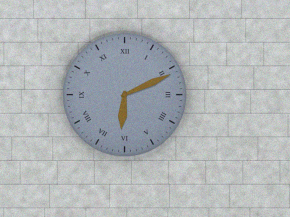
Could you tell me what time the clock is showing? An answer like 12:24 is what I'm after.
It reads 6:11
